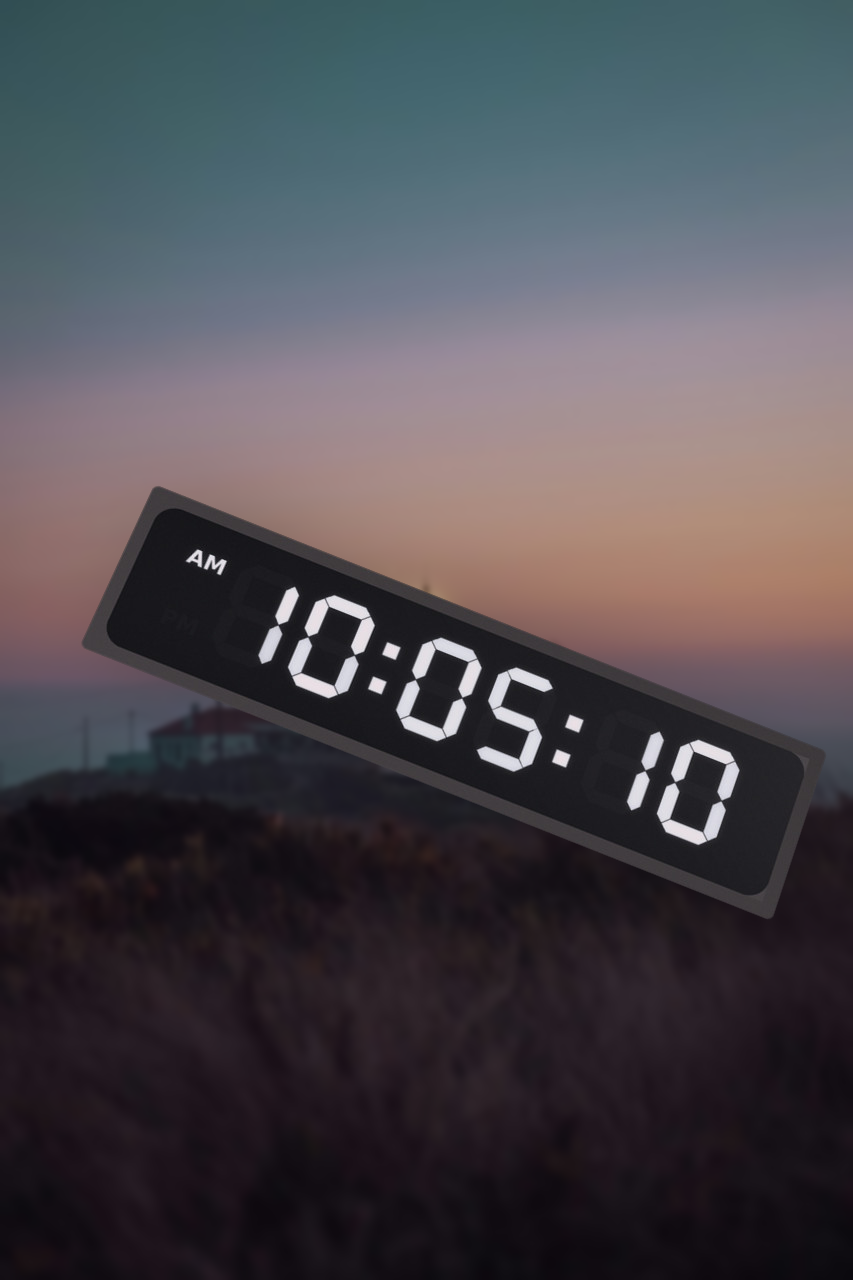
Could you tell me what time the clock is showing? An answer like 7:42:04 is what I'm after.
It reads 10:05:10
